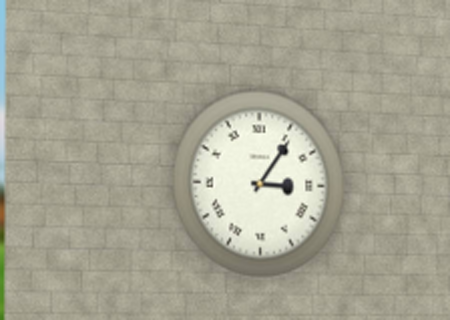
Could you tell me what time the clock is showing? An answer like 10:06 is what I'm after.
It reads 3:06
